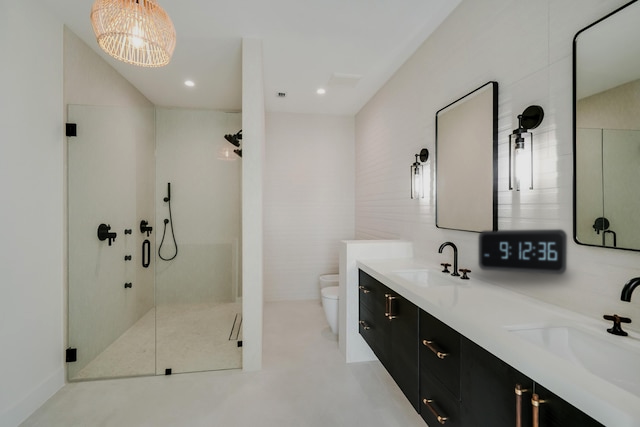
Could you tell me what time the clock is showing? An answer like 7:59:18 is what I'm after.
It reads 9:12:36
